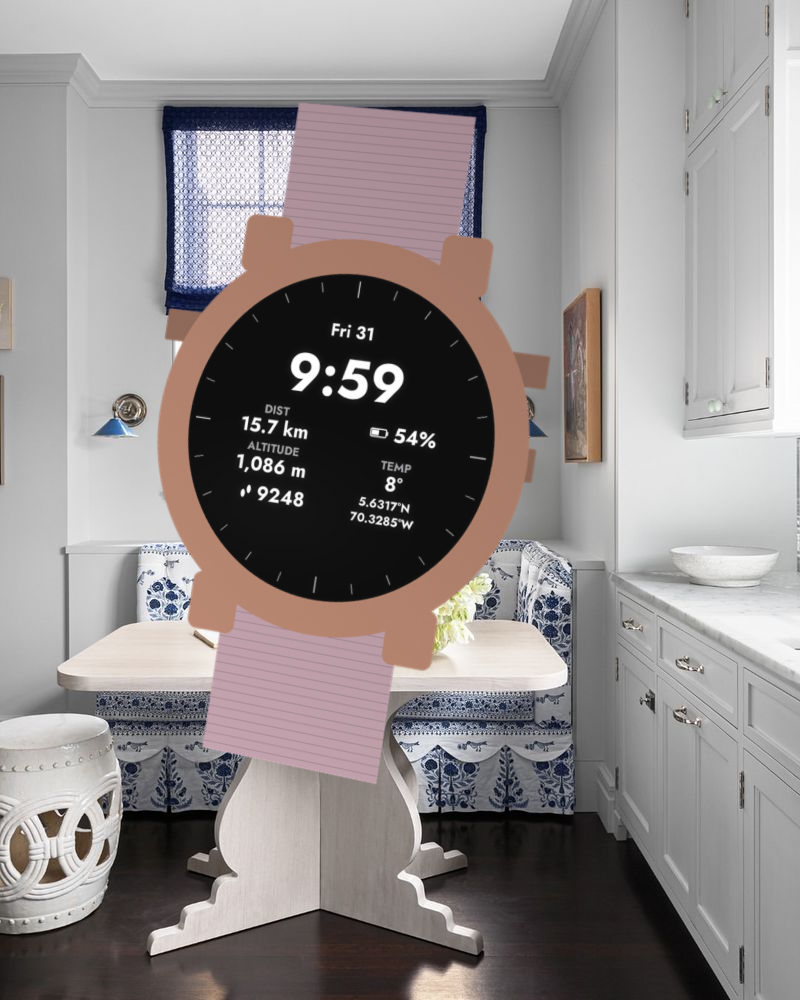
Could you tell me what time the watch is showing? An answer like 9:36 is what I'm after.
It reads 9:59
